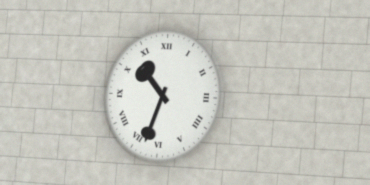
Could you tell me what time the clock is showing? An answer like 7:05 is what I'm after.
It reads 10:33
